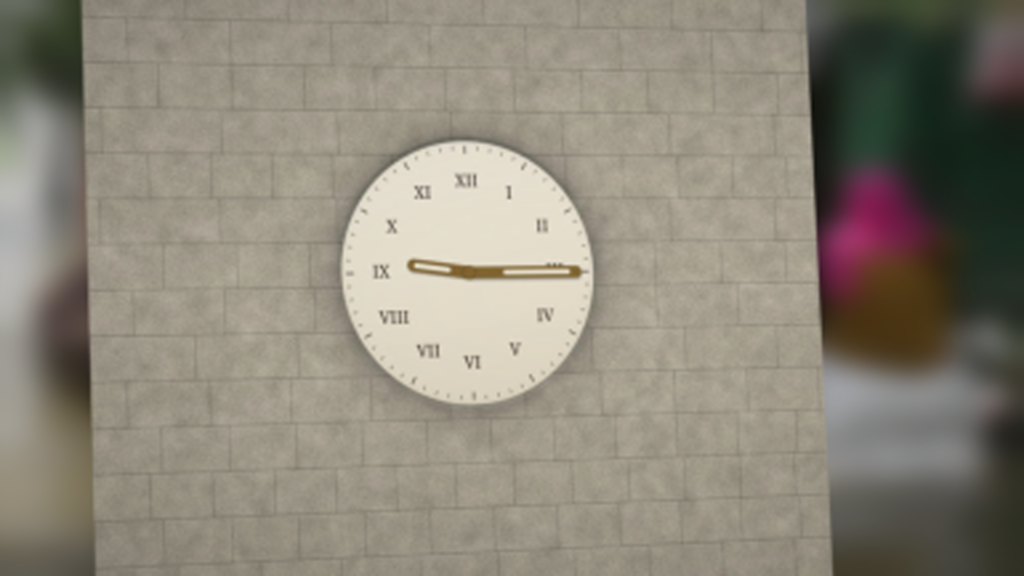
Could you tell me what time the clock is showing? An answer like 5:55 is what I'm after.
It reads 9:15
